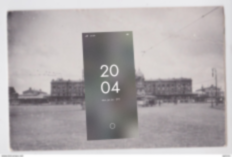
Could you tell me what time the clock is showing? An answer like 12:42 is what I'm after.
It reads 20:04
